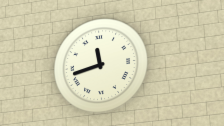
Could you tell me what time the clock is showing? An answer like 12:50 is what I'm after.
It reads 11:43
